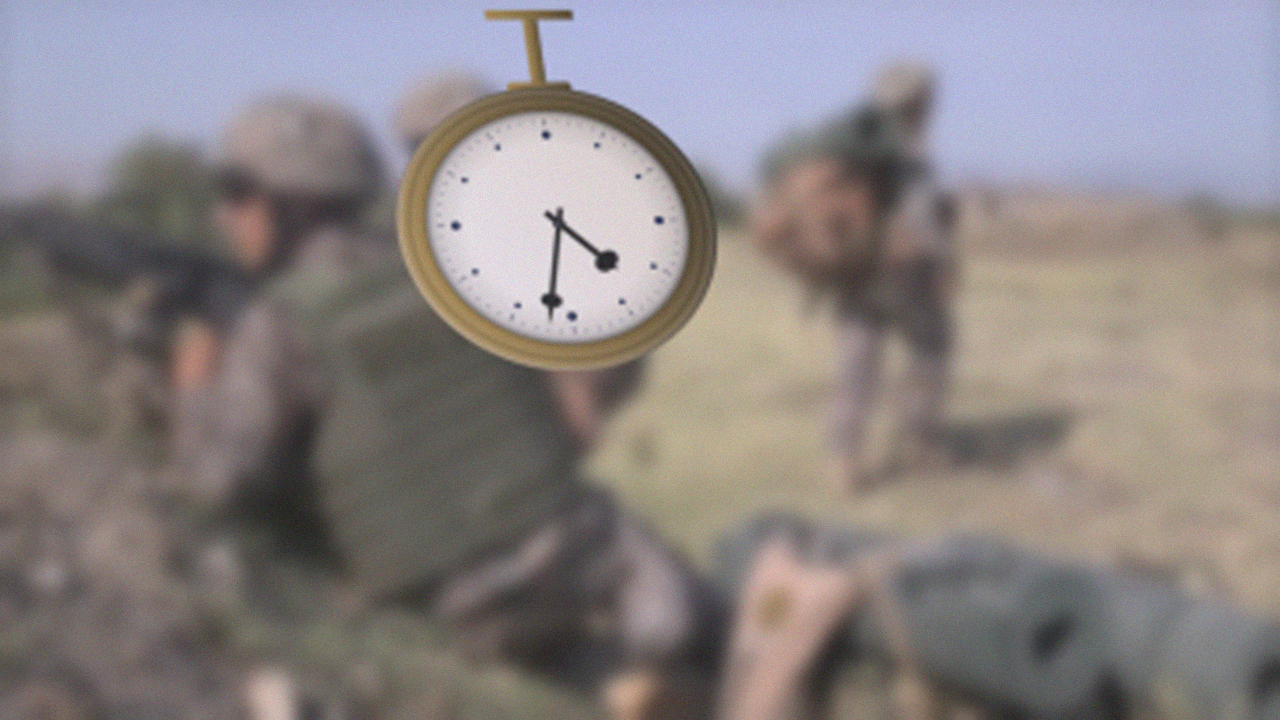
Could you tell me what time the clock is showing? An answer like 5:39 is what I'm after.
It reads 4:32
